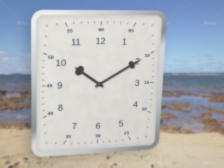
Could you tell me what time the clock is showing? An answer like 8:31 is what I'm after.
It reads 10:10
